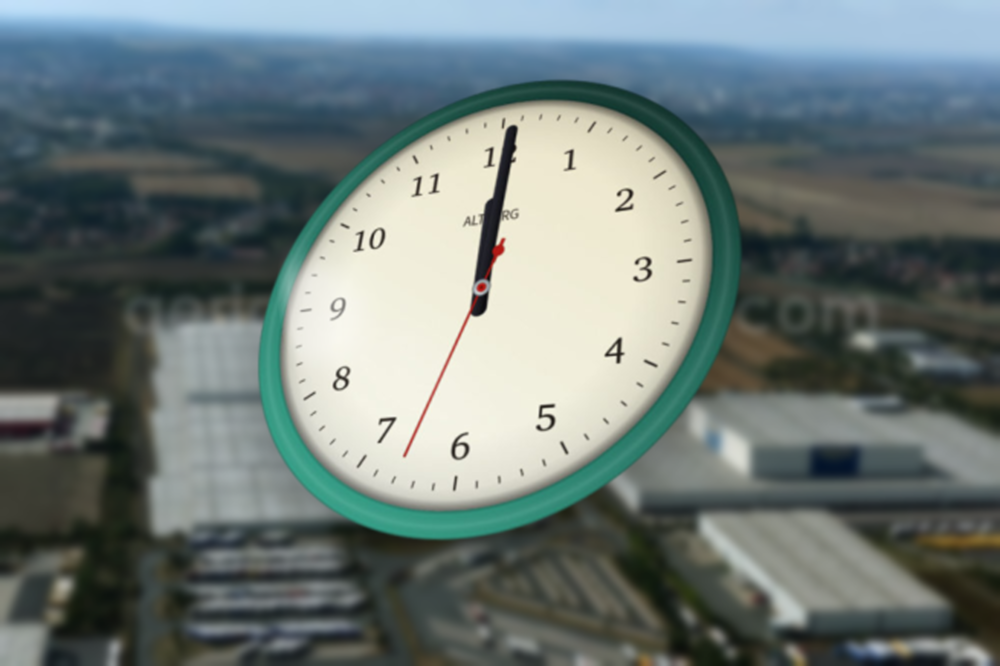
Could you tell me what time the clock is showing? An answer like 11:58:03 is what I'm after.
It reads 12:00:33
